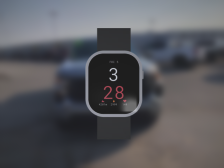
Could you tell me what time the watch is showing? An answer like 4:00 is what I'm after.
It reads 3:28
